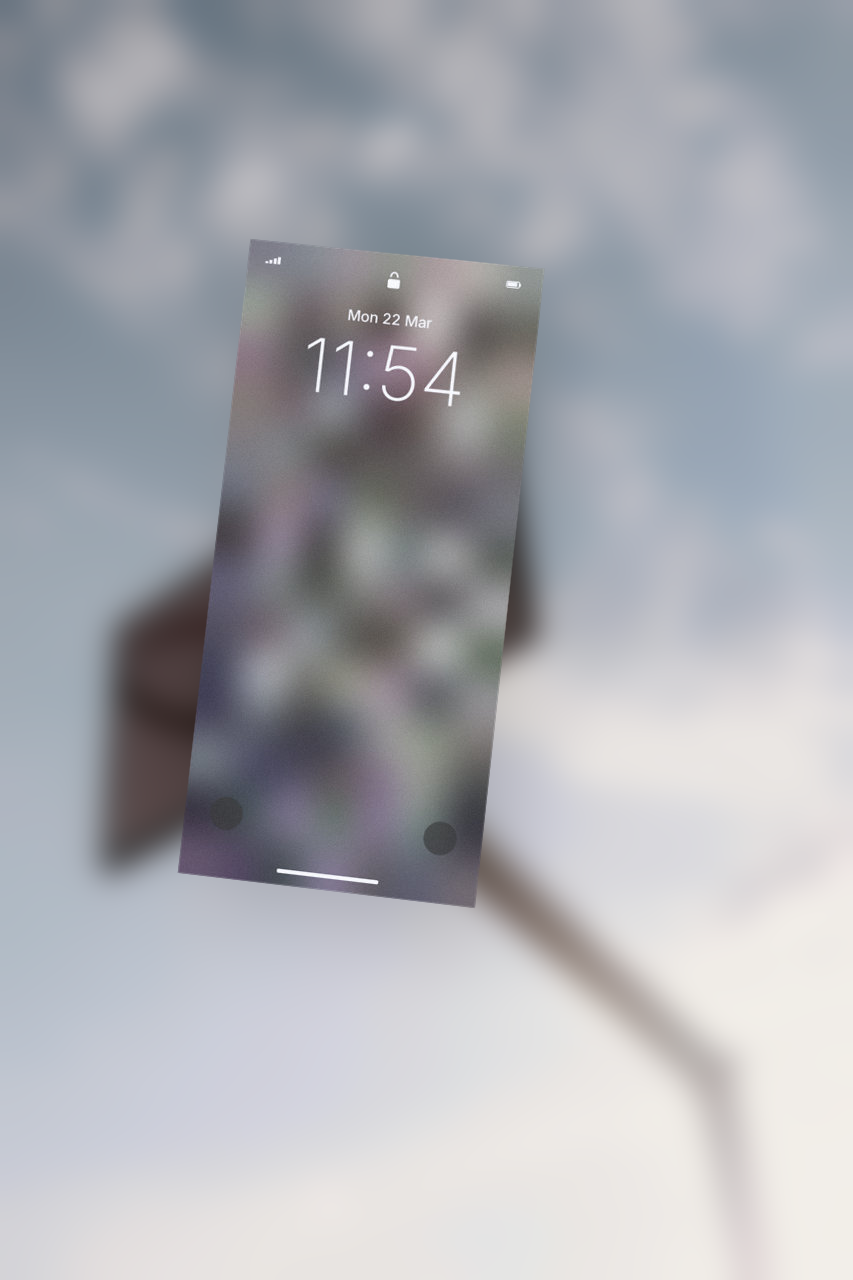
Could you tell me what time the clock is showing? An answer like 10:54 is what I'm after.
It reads 11:54
